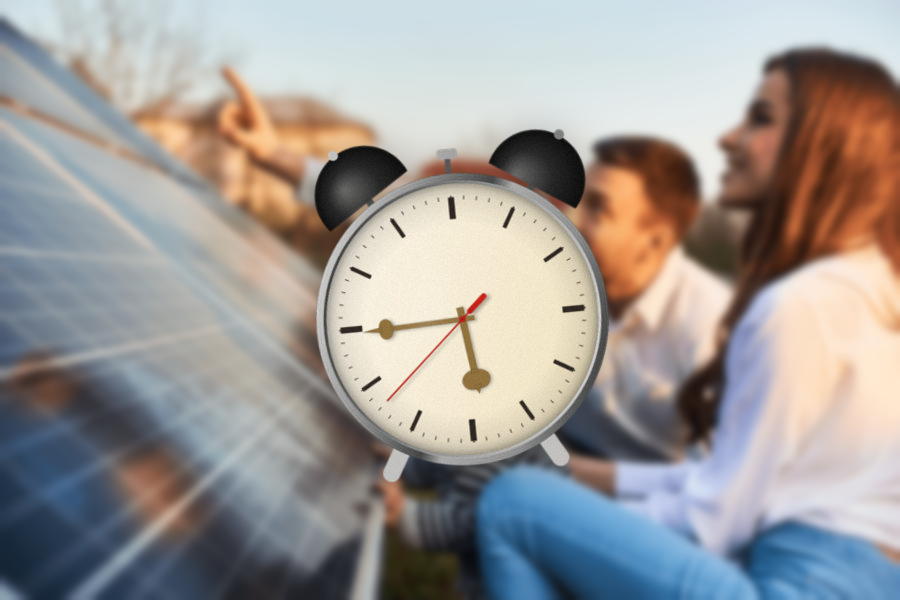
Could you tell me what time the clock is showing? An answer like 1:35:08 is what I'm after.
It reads 5:44:38
